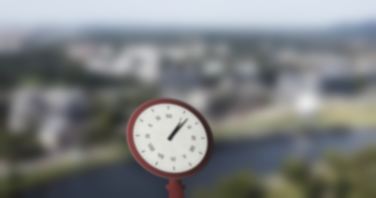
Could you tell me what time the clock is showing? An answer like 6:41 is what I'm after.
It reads 1:07
